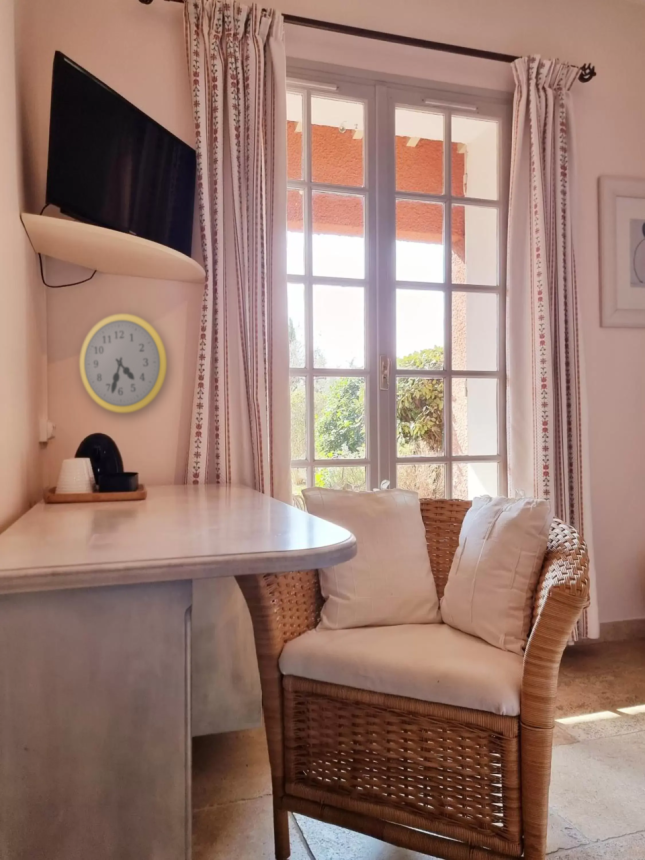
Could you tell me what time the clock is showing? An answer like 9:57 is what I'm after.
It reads 4:33
